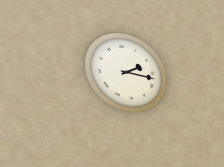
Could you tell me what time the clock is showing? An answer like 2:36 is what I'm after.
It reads 2:17
